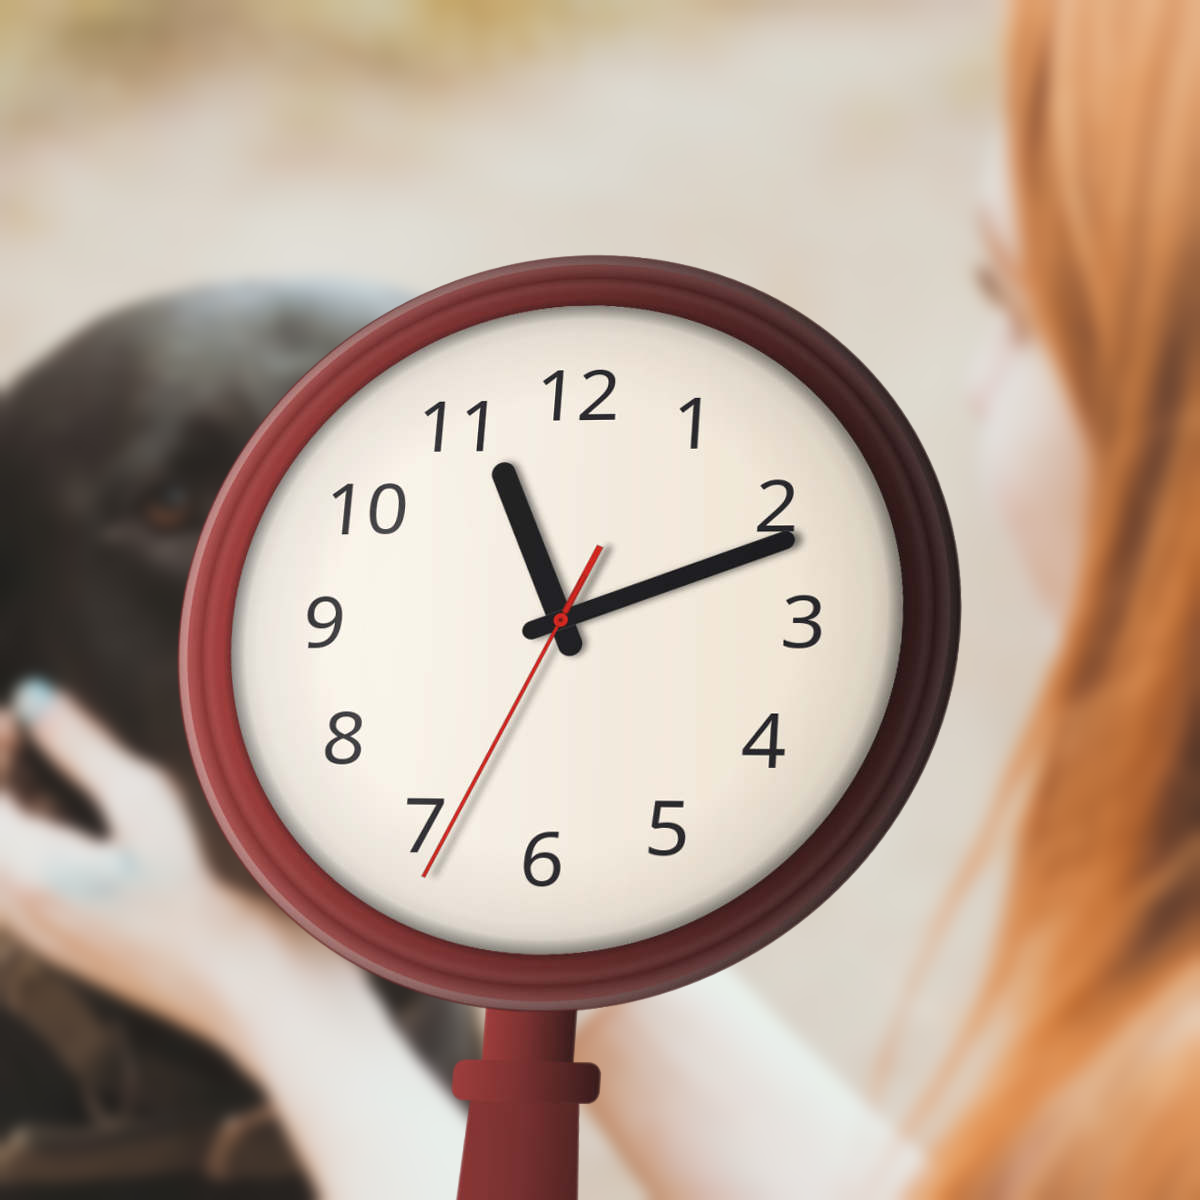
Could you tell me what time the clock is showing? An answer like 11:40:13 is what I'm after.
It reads 11:11:34
